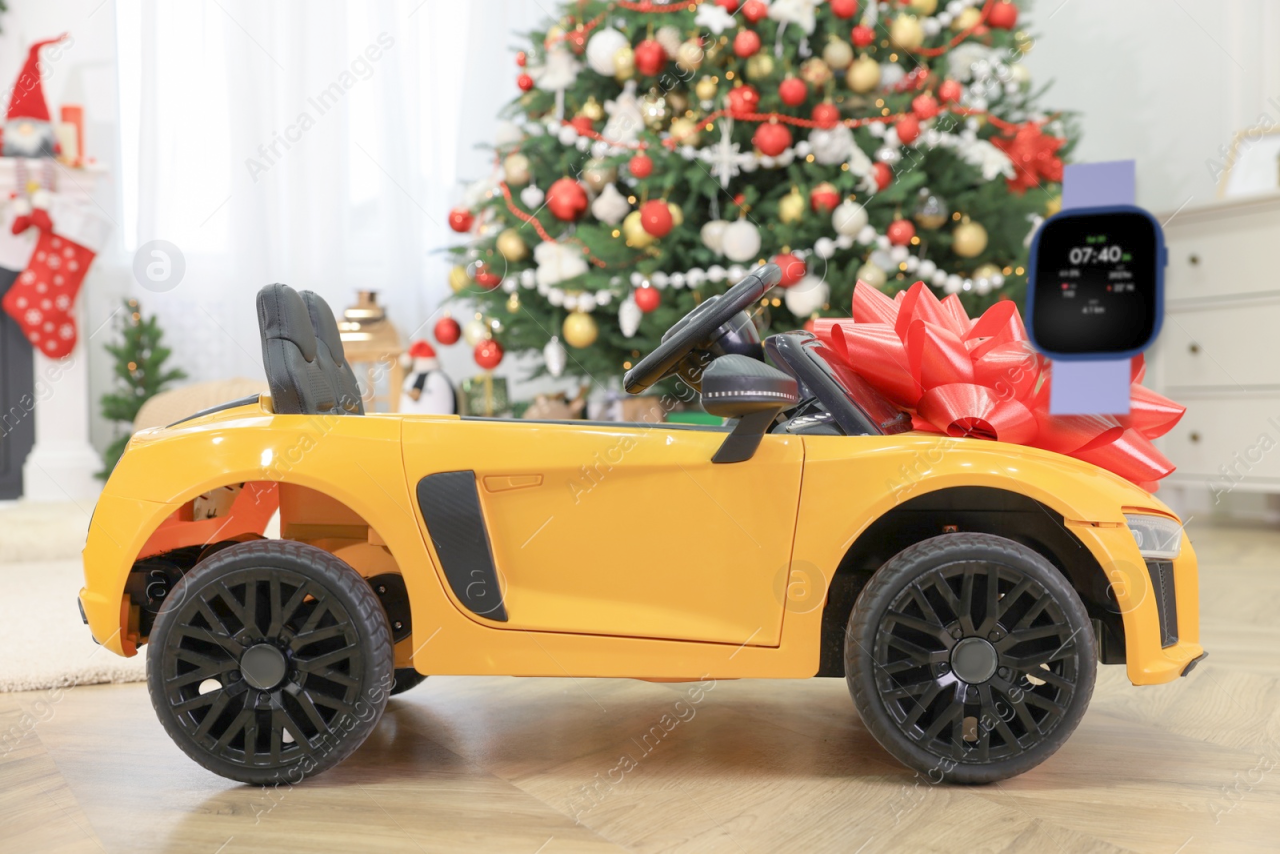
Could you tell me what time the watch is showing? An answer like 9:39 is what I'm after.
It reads 7:40
